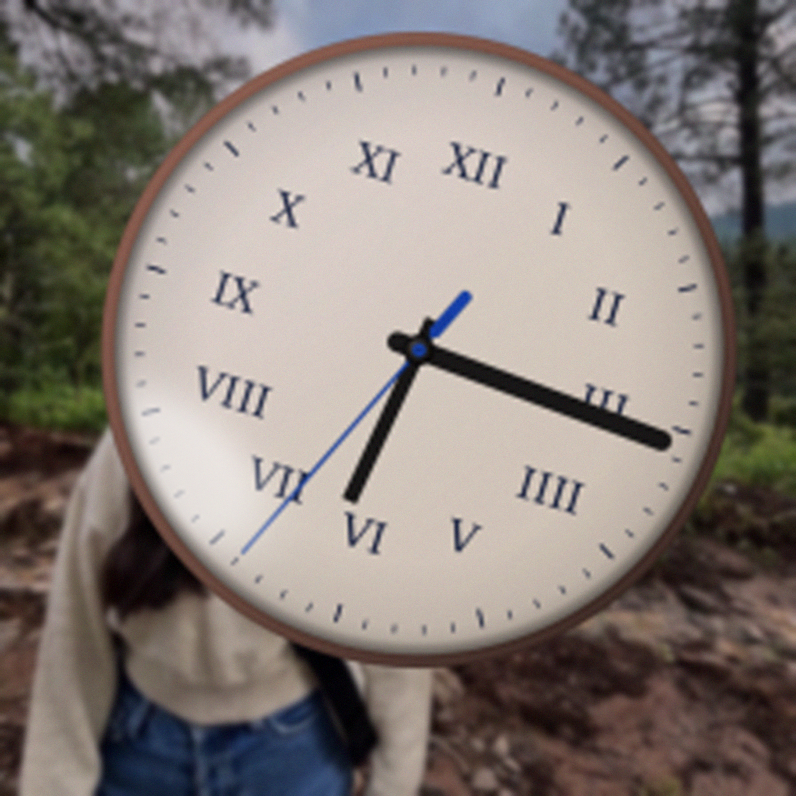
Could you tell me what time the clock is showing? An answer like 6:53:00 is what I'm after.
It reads 6:15:34
